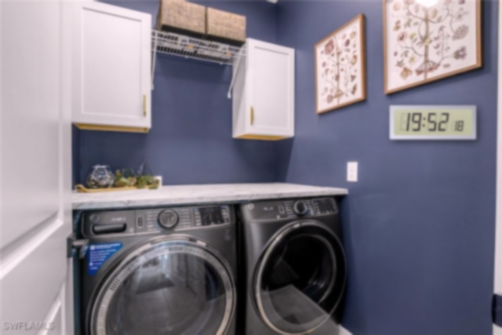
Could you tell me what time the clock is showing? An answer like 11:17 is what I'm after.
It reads 19:52
